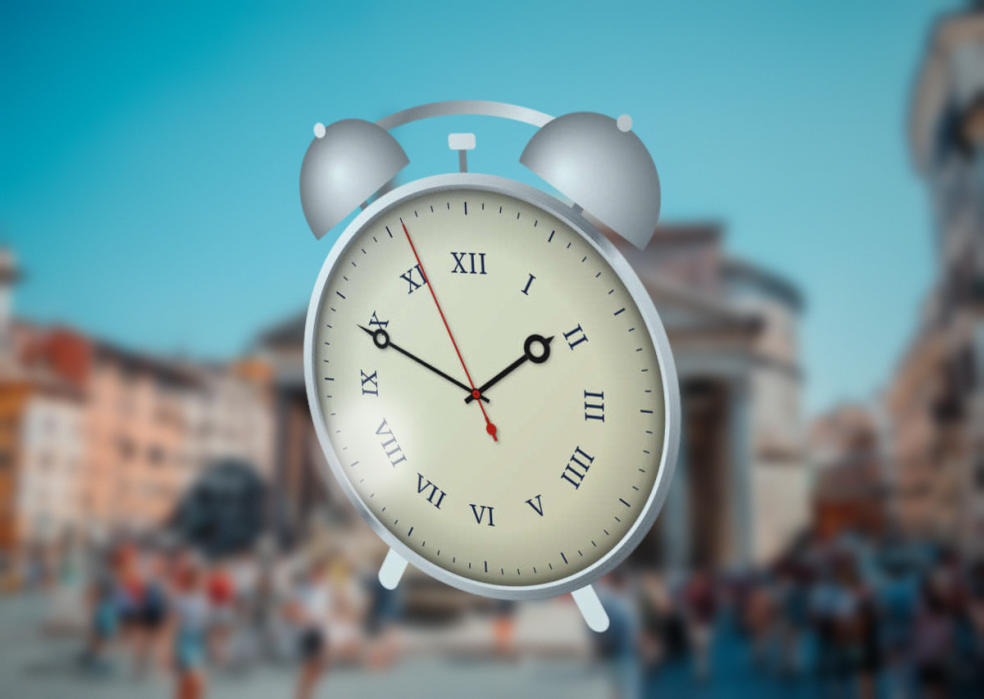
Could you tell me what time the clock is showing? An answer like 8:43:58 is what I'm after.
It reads 1:48:56
